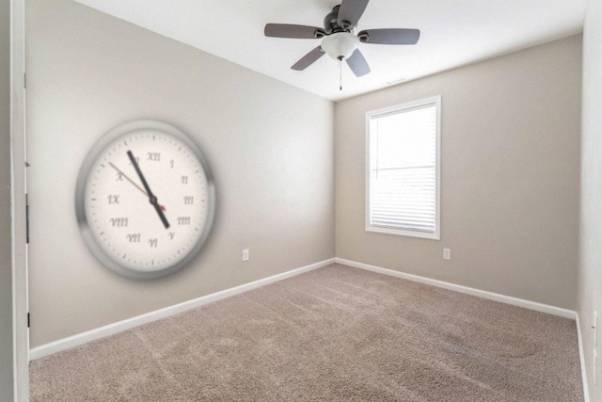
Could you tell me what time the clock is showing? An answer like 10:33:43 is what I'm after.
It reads 4:54:51
